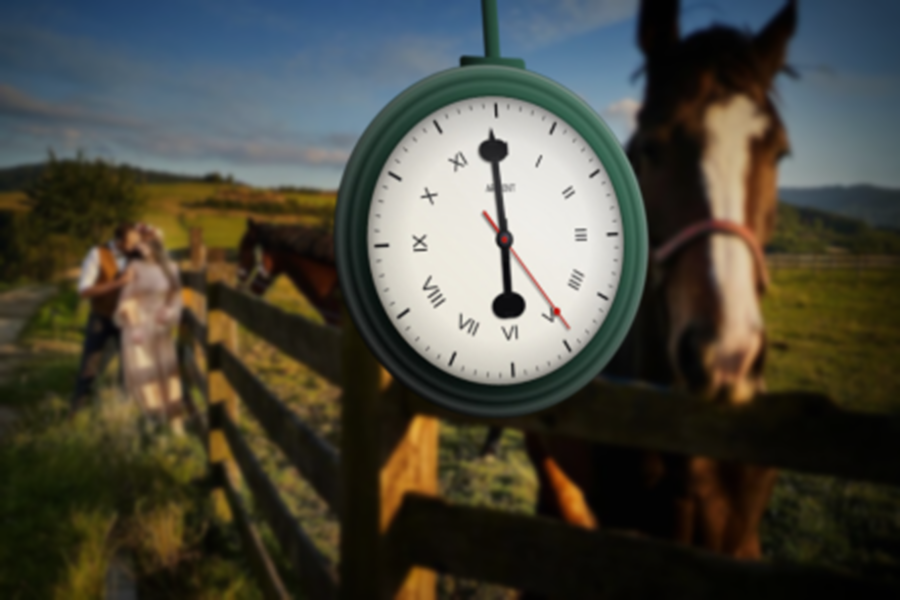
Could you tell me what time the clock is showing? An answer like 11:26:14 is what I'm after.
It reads 5:59:24
